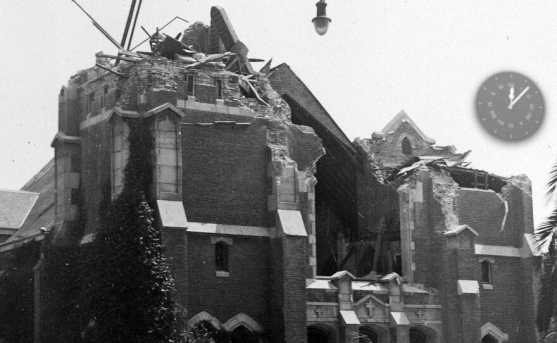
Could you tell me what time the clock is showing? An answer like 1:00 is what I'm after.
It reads 12:07
